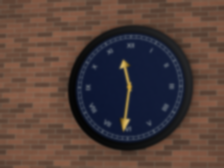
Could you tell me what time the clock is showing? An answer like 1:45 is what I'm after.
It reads 11:31
